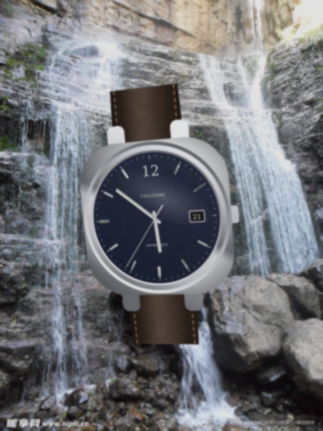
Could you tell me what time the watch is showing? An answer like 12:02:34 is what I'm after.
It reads 5:51:36
